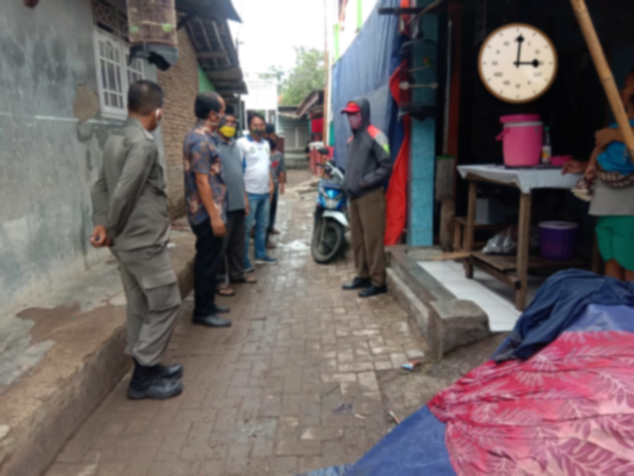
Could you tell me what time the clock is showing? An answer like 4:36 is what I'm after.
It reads 3:01
